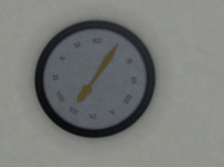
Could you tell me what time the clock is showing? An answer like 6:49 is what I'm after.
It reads 7:05
